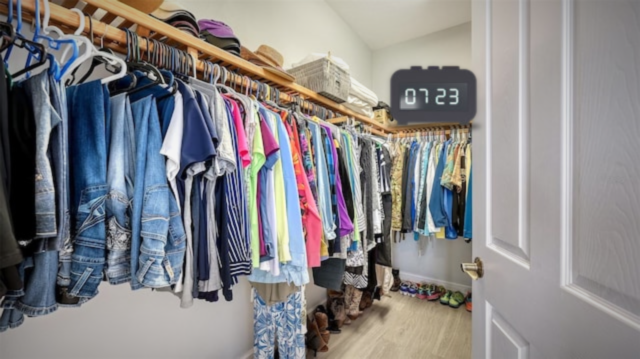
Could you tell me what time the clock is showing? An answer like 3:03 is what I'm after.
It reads 7:23
